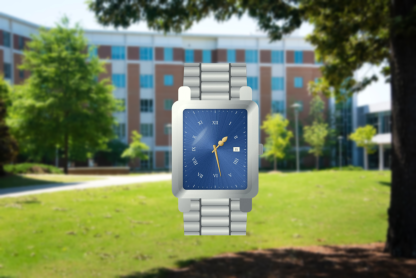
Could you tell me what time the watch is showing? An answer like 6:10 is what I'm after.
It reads 1:28
